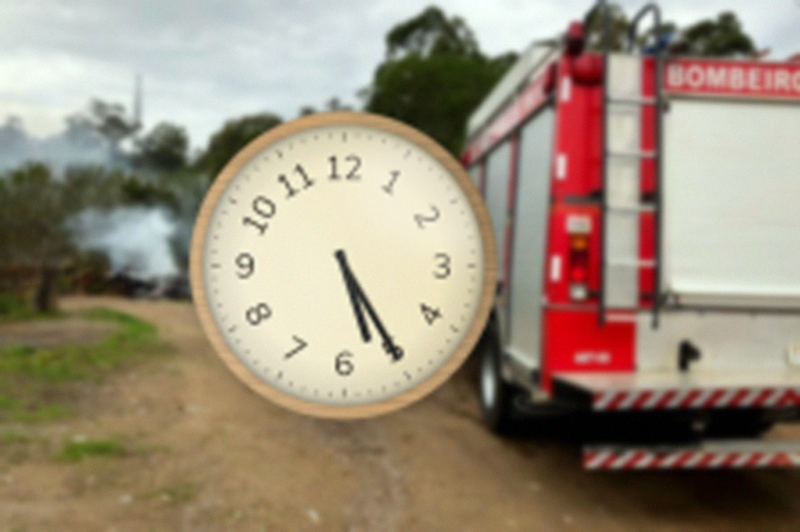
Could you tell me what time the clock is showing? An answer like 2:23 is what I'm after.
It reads 5:25
